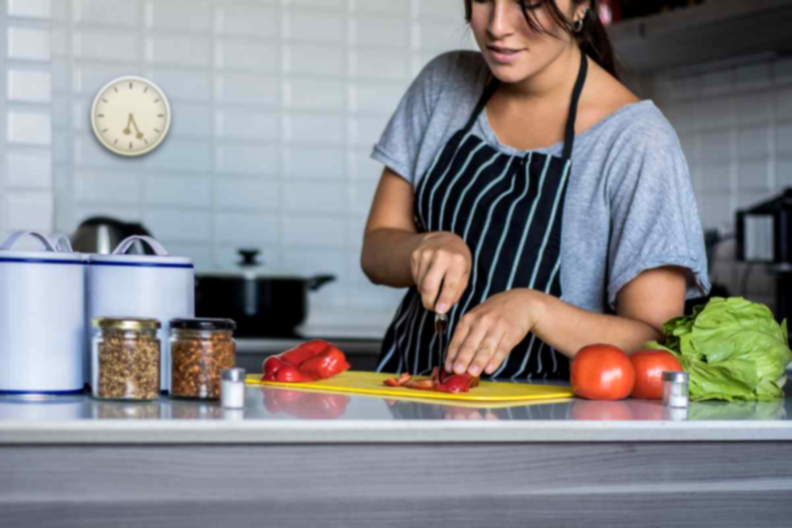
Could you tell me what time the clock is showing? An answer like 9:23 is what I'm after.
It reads 6:26
